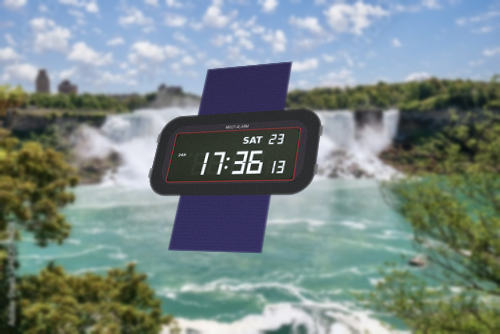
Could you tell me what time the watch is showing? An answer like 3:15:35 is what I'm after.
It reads 17:36:13
